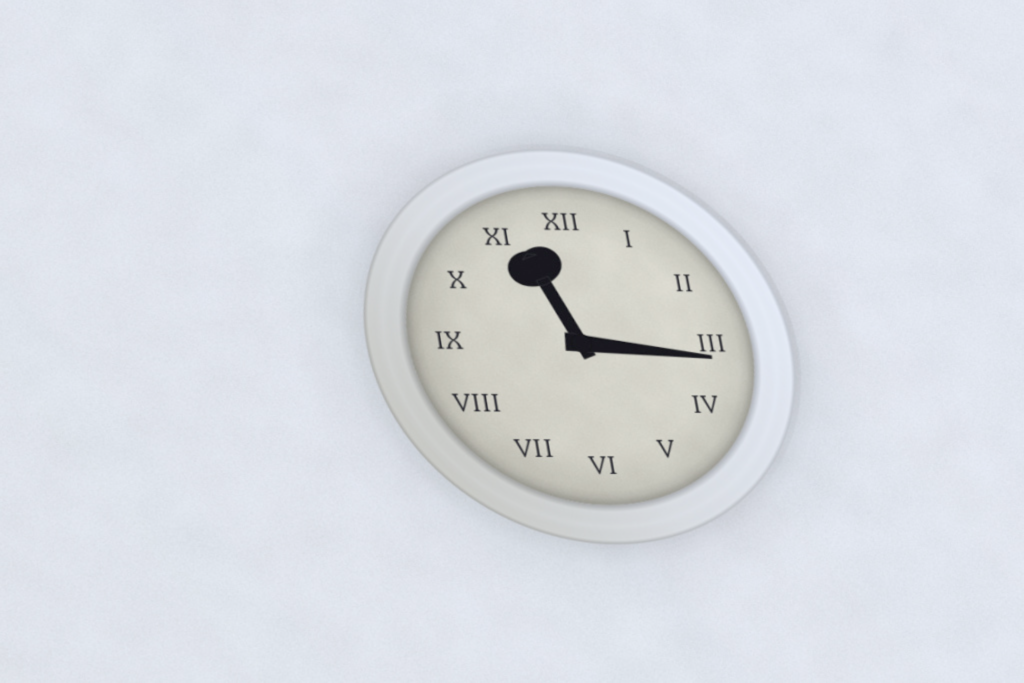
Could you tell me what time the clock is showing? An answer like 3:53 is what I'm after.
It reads 11:16
